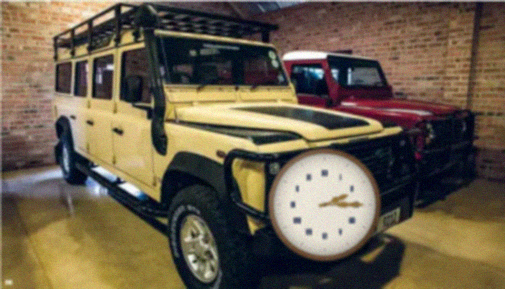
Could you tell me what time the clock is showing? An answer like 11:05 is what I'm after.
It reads 2:15
